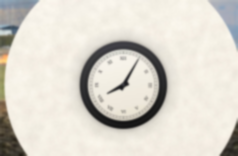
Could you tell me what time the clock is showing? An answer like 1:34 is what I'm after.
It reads 8:05
